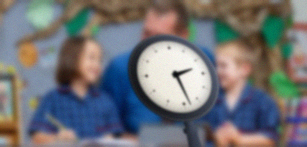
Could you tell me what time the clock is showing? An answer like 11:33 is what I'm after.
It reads 2:28
